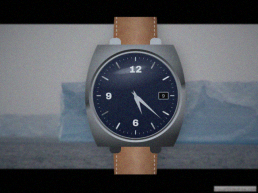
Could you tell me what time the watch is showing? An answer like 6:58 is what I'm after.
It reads 5:22
